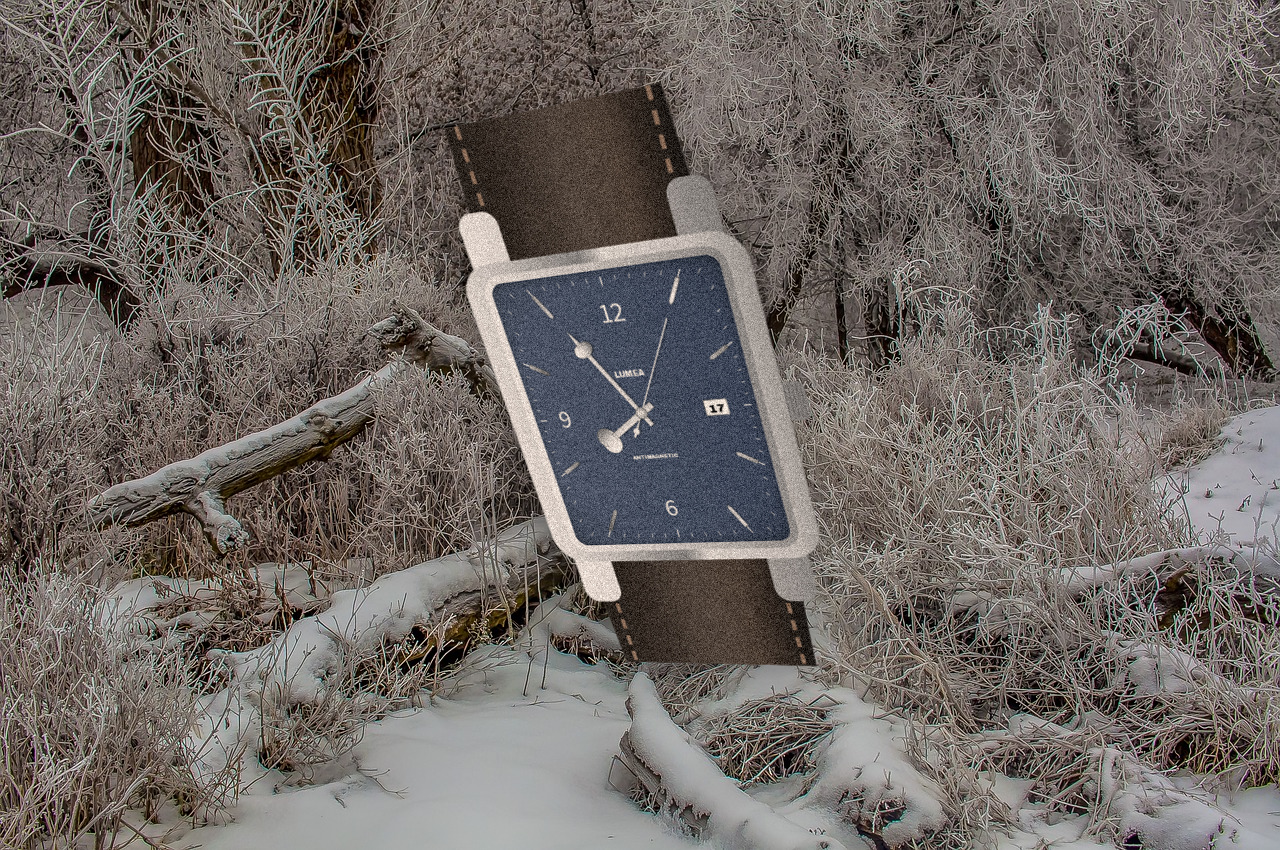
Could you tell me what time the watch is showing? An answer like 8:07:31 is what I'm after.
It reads 7:55:05
